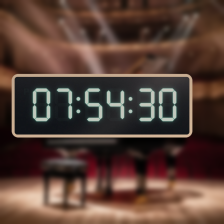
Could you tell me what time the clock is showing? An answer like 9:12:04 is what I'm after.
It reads 7:54:30
